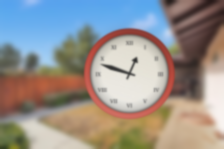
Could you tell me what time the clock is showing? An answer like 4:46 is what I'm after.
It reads 12:48
